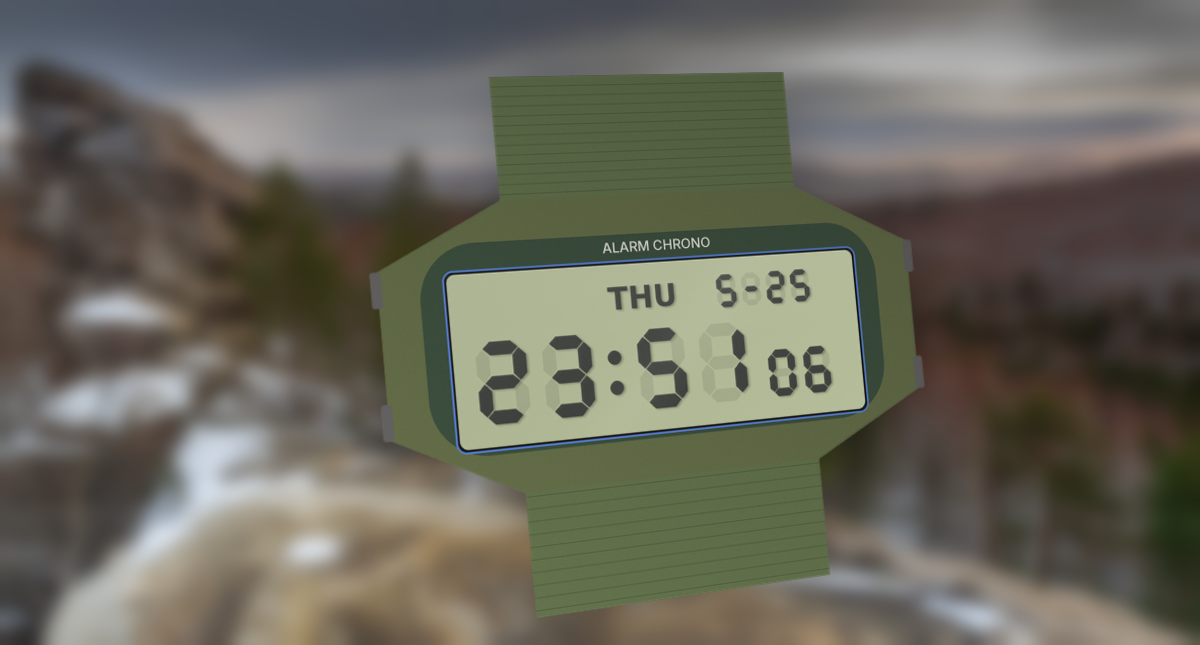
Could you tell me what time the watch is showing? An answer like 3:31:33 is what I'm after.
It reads 23:51:06
